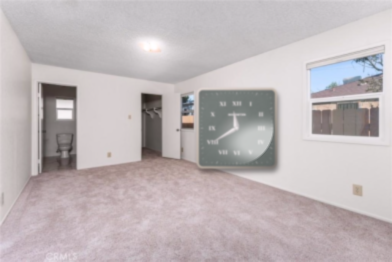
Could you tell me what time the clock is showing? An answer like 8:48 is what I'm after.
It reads 11:40
